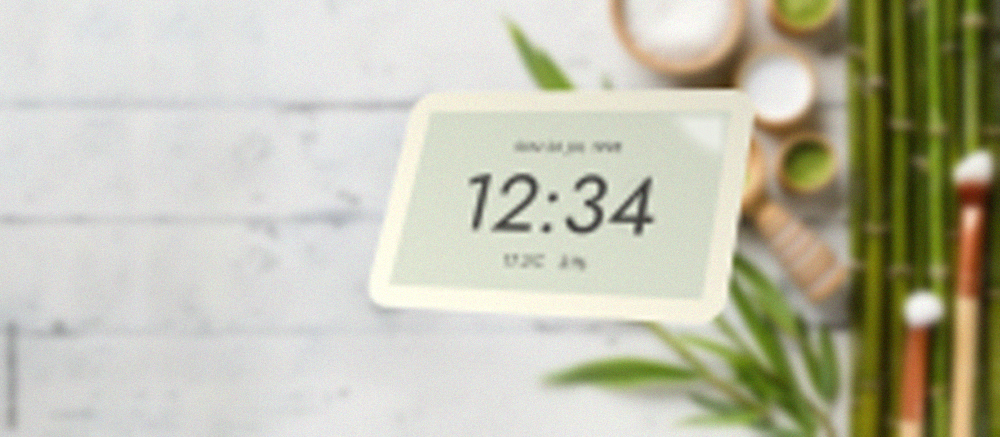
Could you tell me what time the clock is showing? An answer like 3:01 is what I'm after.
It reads 12:34
